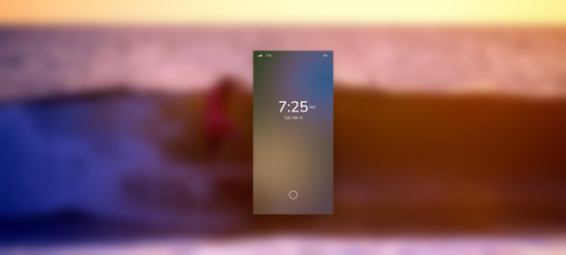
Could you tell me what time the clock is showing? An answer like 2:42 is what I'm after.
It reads 7:25
